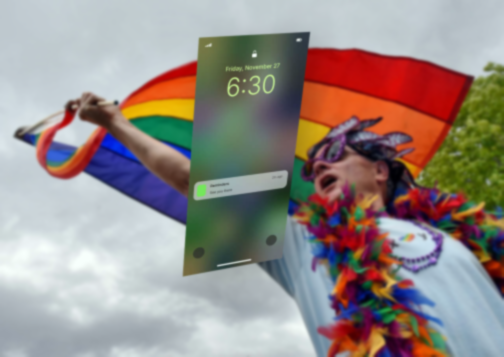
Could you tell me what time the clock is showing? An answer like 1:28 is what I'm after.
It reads 6:30
